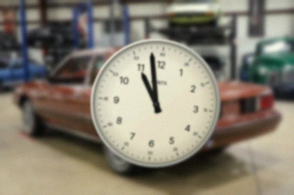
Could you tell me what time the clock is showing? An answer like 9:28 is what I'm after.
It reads 10:58
